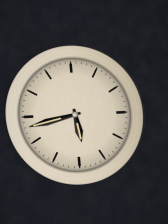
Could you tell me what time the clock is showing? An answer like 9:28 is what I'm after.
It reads 5:43
